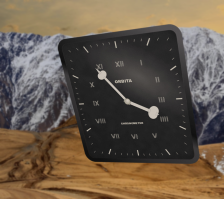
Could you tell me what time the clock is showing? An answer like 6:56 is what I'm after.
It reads 3:54
